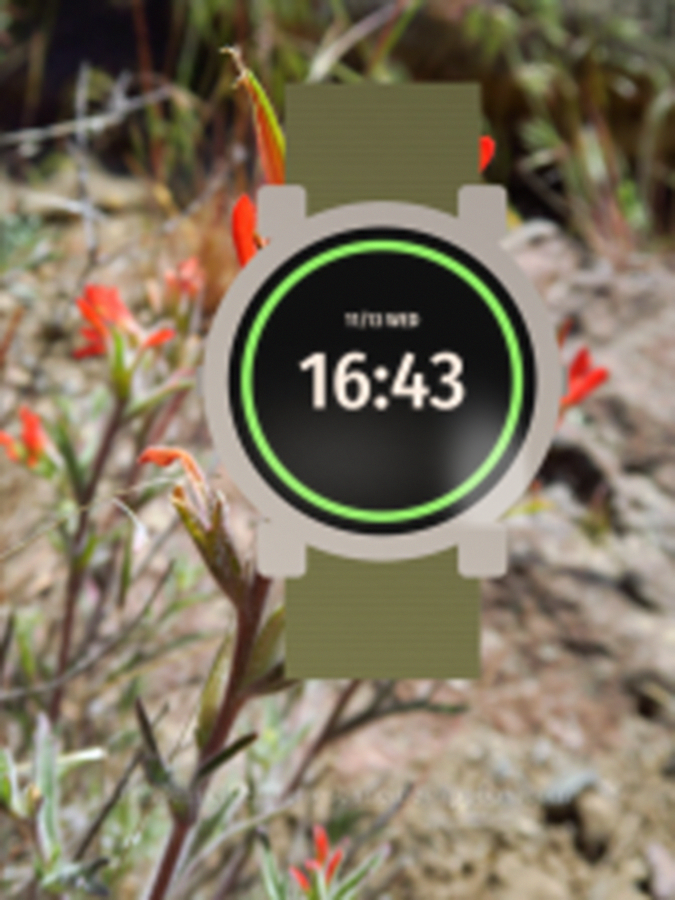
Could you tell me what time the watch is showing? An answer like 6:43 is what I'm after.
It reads 16:43
